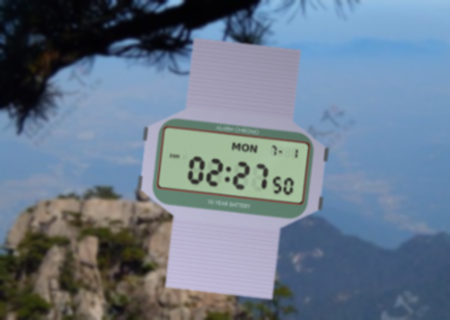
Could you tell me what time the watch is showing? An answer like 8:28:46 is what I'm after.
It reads 2:27:50
